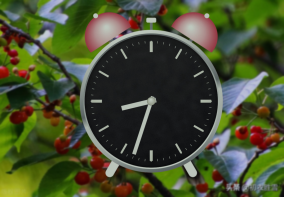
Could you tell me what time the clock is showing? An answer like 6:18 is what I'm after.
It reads 8:33
